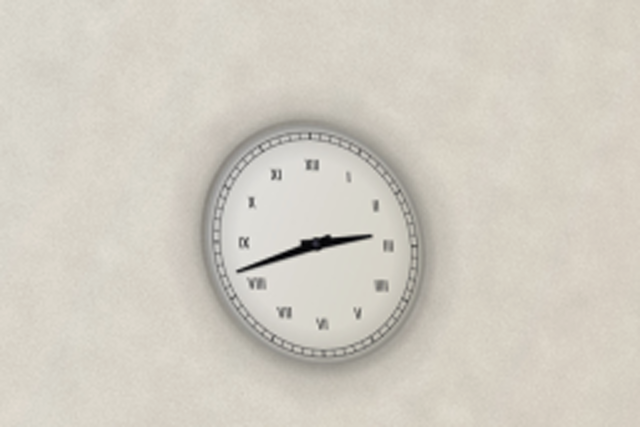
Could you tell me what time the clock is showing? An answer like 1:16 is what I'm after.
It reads 2:42
